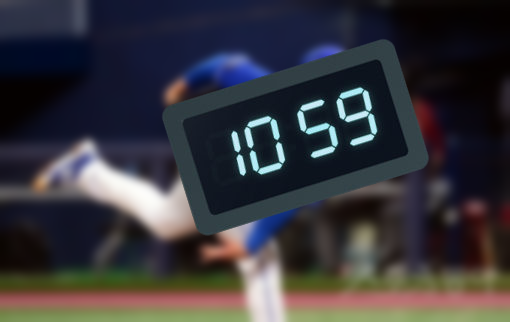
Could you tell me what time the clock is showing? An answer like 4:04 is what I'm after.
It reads 10:59
